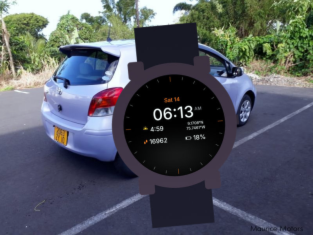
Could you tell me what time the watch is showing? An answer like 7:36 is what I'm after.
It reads 6:13
